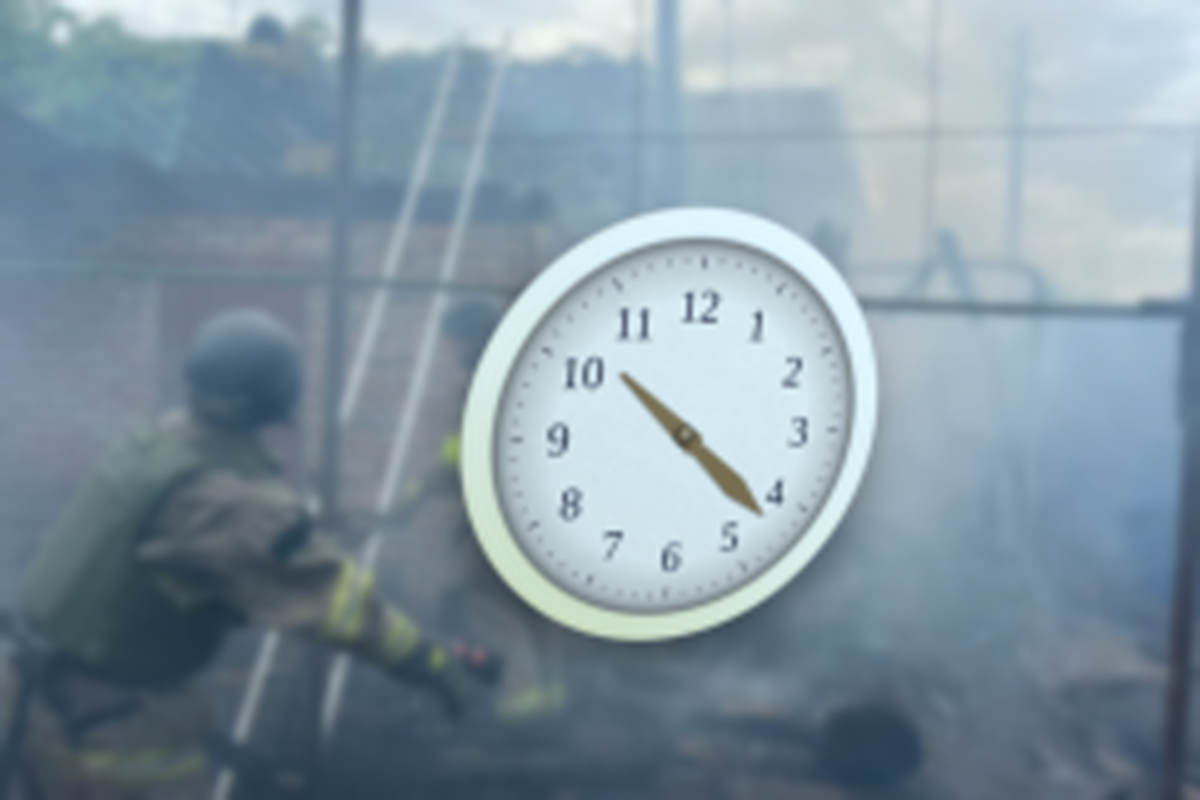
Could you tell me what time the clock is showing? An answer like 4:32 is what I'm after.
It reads 10:22
